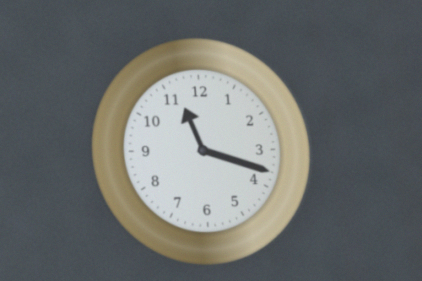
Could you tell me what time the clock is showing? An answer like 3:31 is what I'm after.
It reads 11:18
